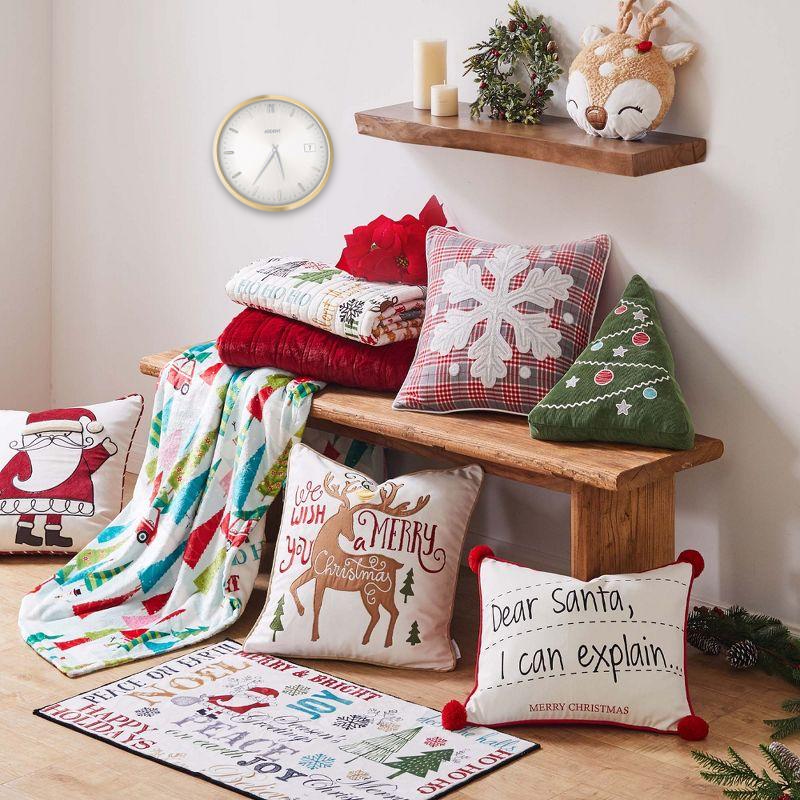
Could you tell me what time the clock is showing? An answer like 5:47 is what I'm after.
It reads 5:36
